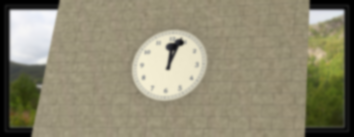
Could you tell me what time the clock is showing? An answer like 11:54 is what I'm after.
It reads 12:03
